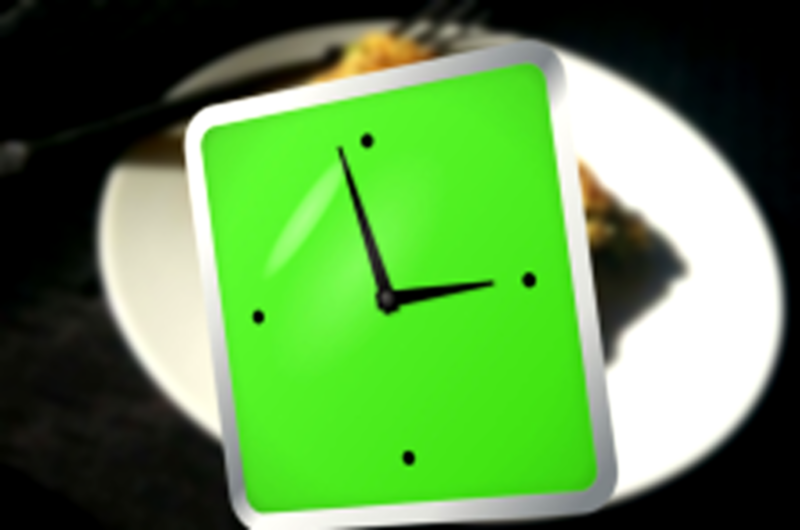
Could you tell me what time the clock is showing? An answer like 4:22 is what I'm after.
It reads 2:58
